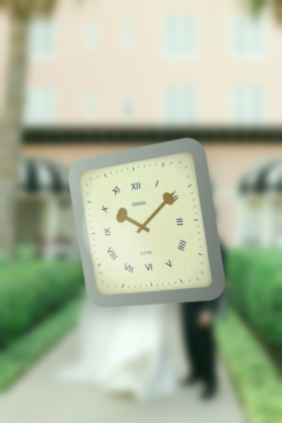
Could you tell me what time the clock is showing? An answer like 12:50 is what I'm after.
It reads 10:09
